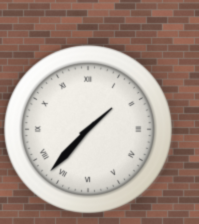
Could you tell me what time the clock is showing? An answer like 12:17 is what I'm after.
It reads 1:37
